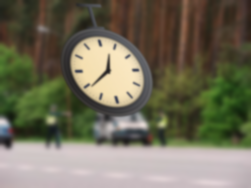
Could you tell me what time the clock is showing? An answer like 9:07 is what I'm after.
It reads 12:39
